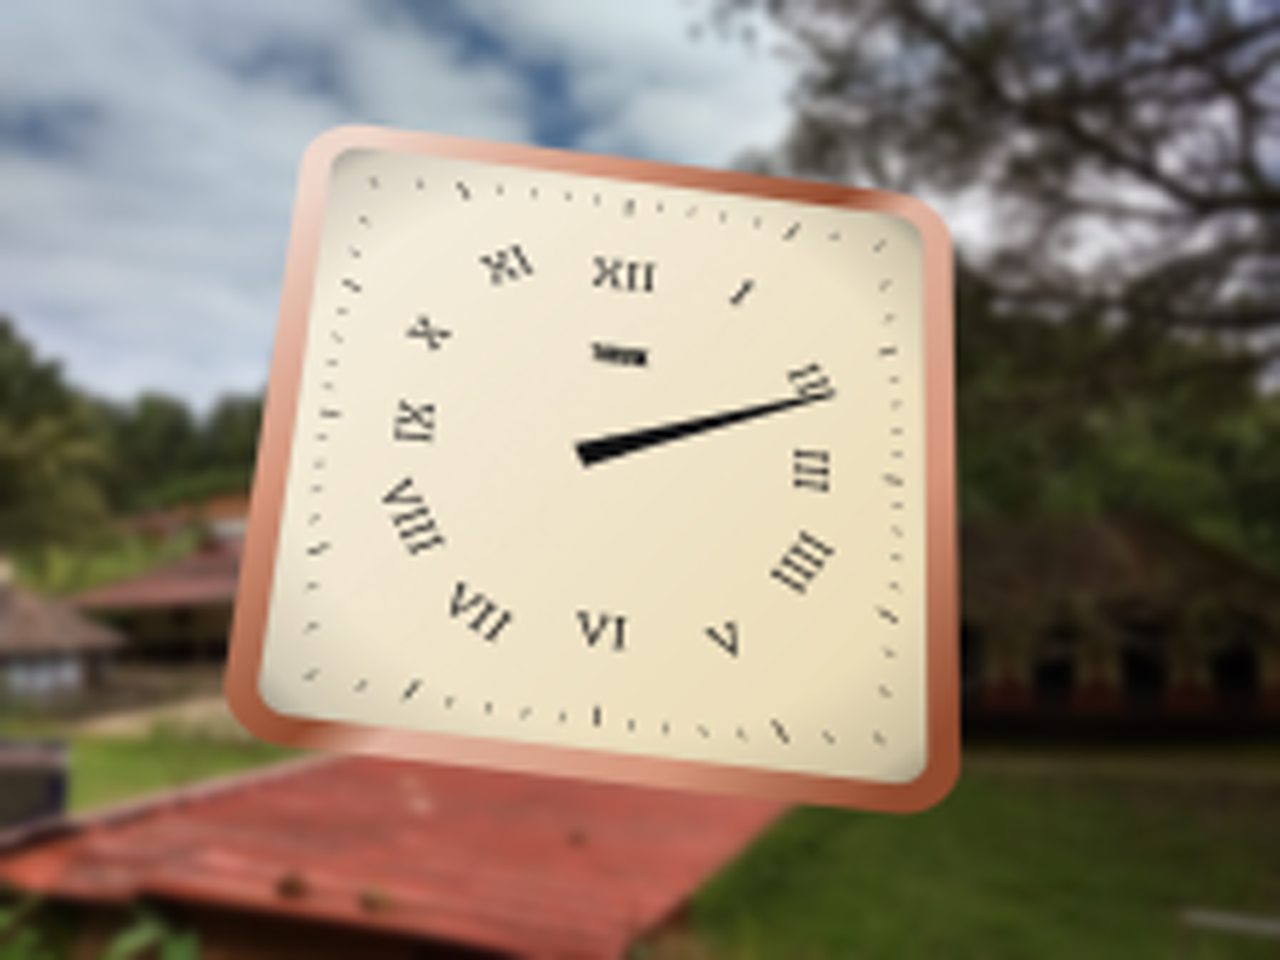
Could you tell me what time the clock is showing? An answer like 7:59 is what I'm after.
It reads 2:11
